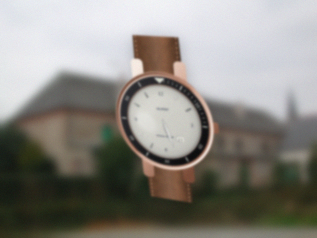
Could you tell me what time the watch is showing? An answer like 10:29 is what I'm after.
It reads 5:27
